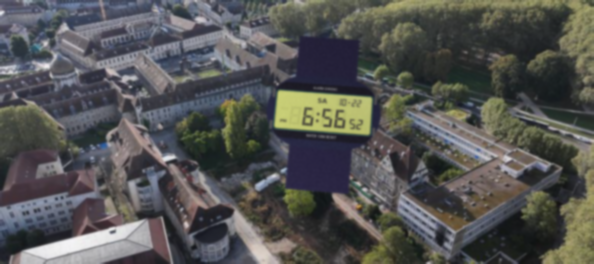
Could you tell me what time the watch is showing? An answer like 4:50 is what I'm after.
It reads 6:56
